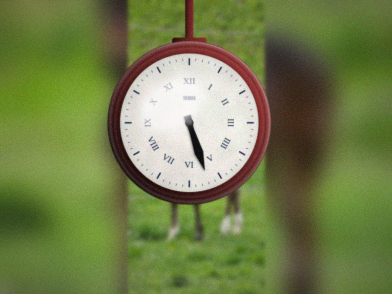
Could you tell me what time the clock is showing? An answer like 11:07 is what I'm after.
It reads 5:27
